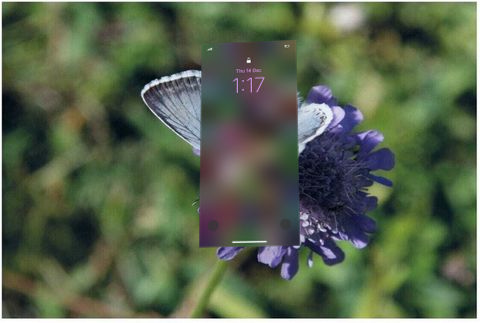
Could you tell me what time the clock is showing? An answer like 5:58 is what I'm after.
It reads 1:17
